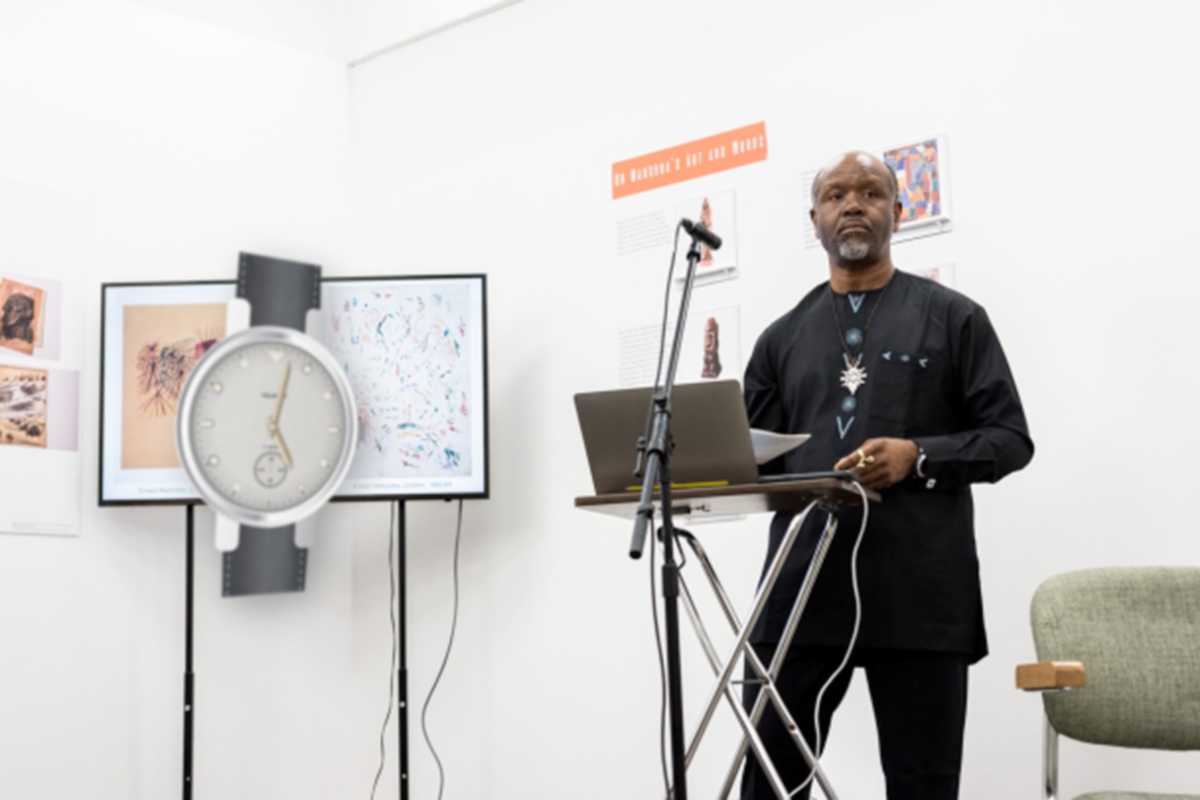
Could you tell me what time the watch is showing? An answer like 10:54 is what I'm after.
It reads 5:02
